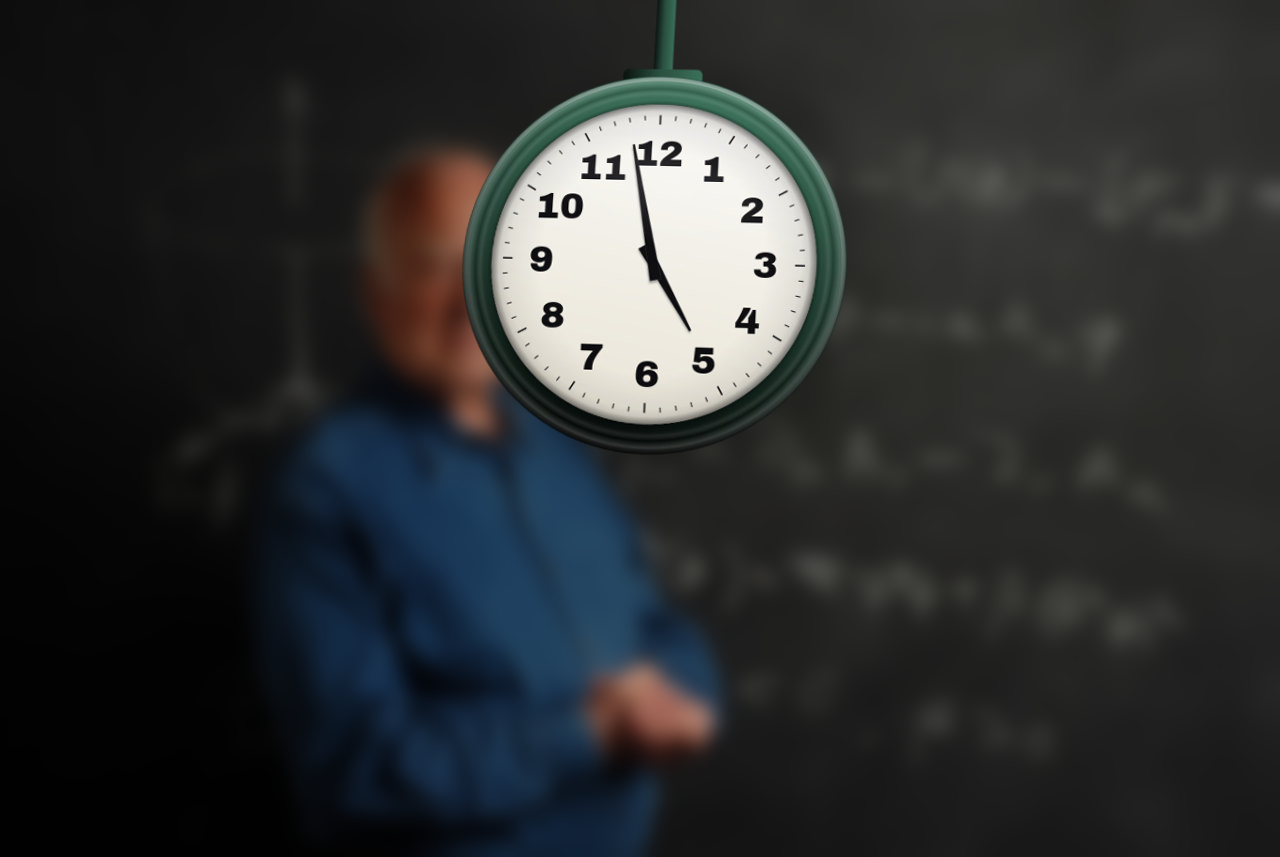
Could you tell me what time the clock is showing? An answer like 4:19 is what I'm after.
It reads 4:58
